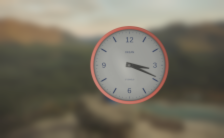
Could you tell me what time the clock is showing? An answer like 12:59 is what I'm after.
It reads 3:19
